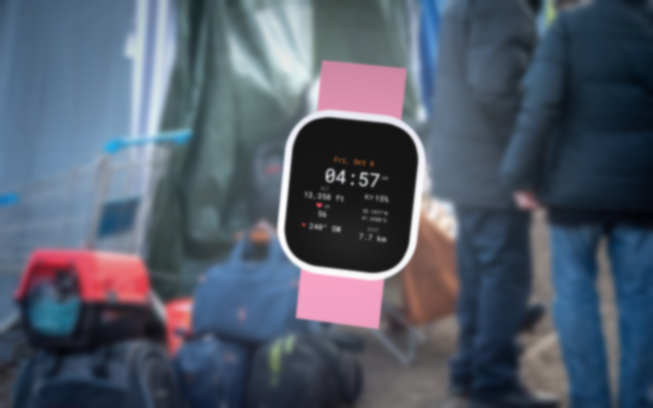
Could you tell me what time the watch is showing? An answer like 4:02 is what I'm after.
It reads 4:57
